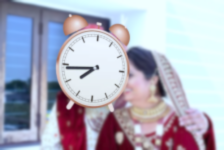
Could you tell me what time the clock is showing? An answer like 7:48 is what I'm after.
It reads 7:44
